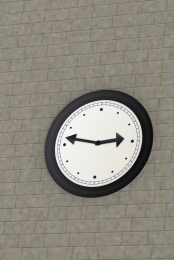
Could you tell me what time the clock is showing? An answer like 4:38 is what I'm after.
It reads 2:47
